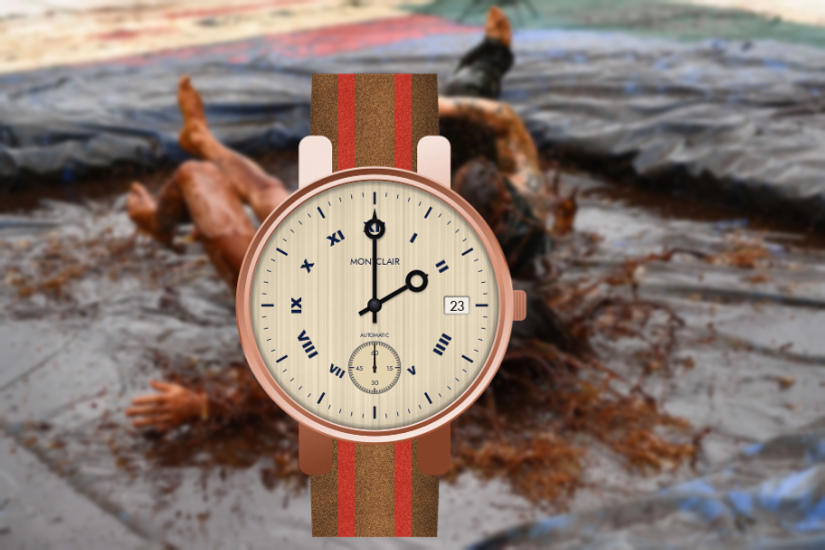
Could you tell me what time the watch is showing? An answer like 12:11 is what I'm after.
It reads 2:00
